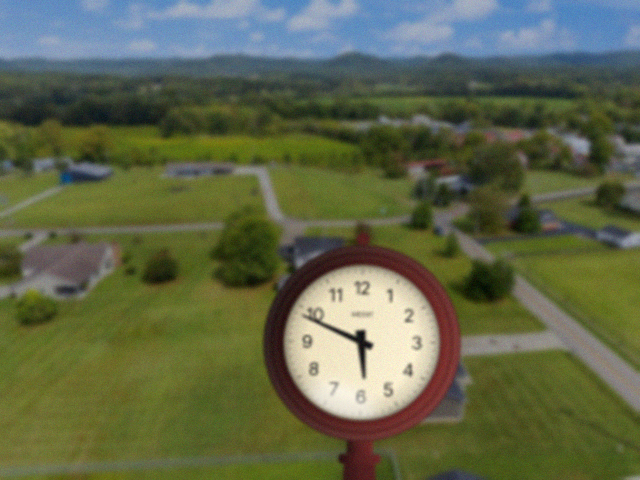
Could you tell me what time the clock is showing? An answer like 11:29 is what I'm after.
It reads 5:49
